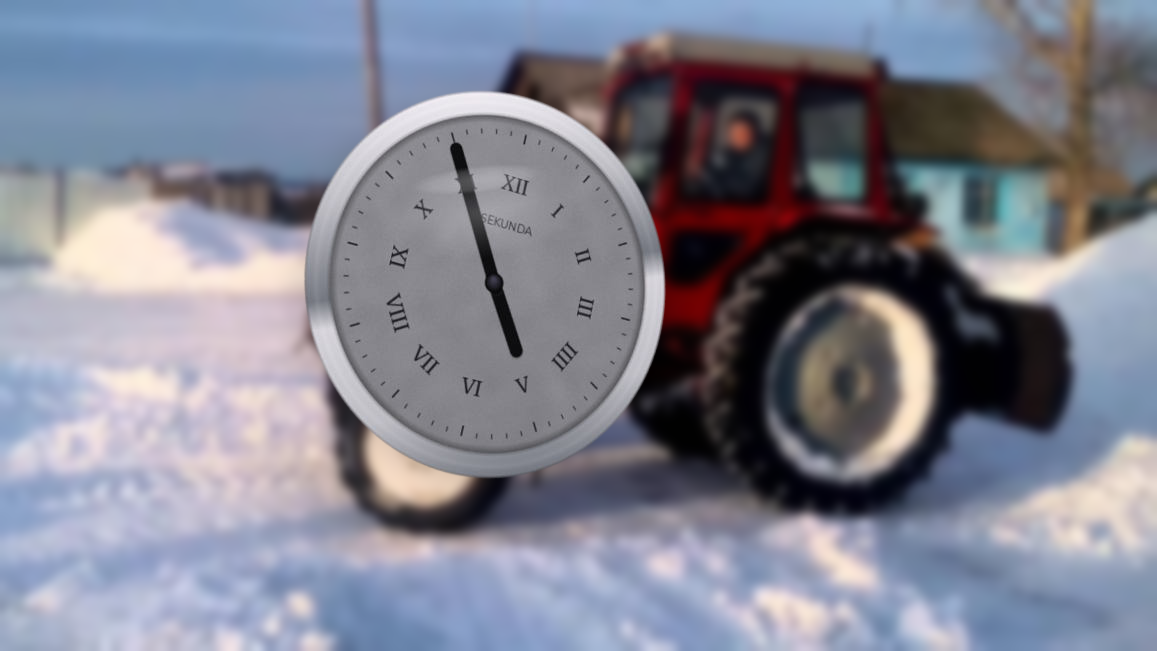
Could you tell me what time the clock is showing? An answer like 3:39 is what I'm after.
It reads 4:55
